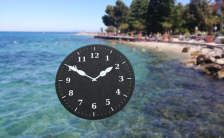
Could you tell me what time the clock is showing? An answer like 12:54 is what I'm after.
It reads 1:50
